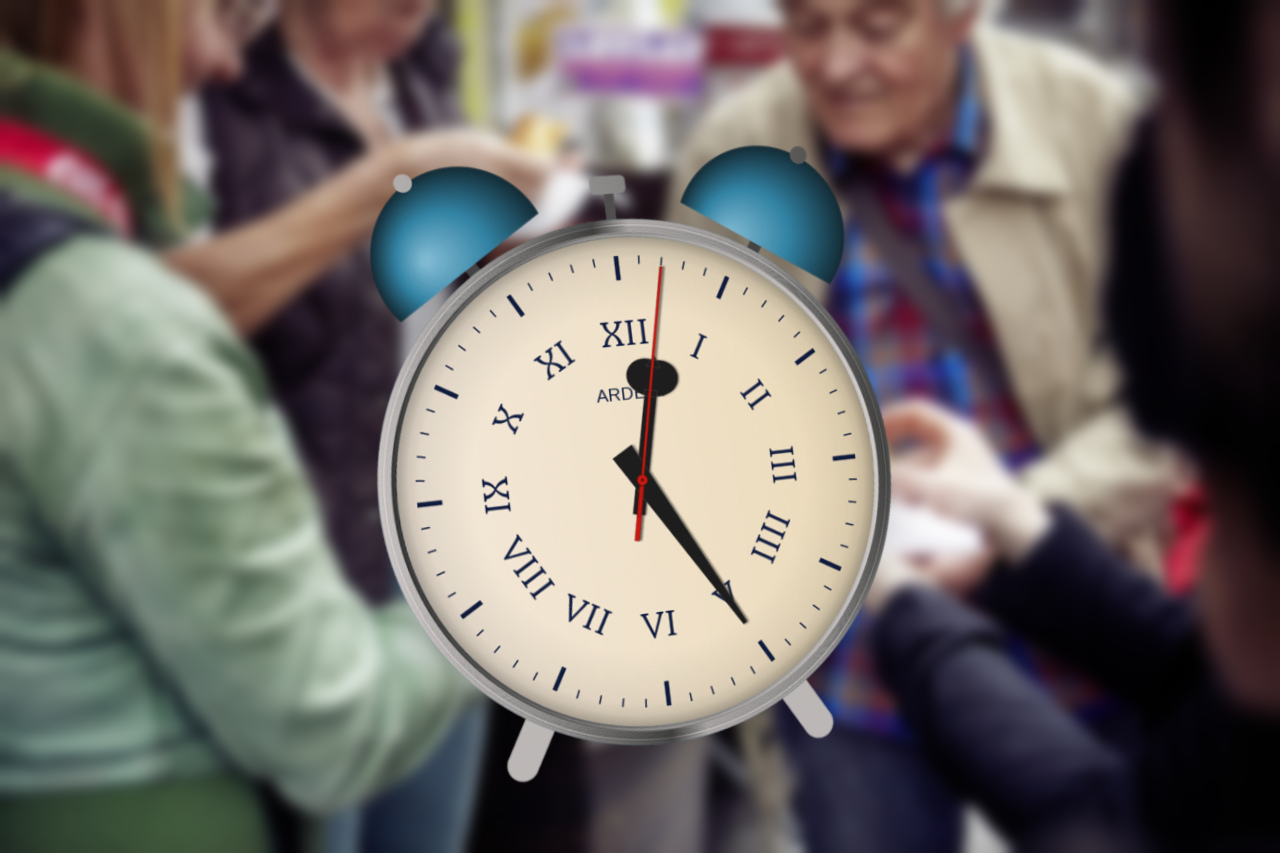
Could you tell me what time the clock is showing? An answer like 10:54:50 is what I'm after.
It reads 12:25:02
